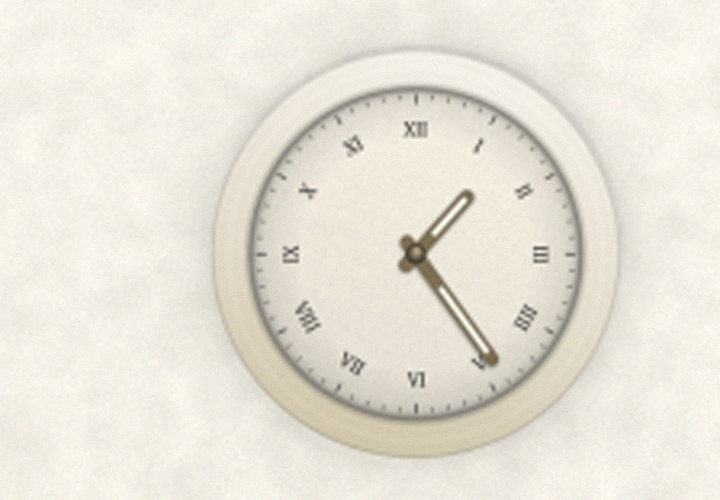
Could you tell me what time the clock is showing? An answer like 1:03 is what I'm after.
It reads 1:24
